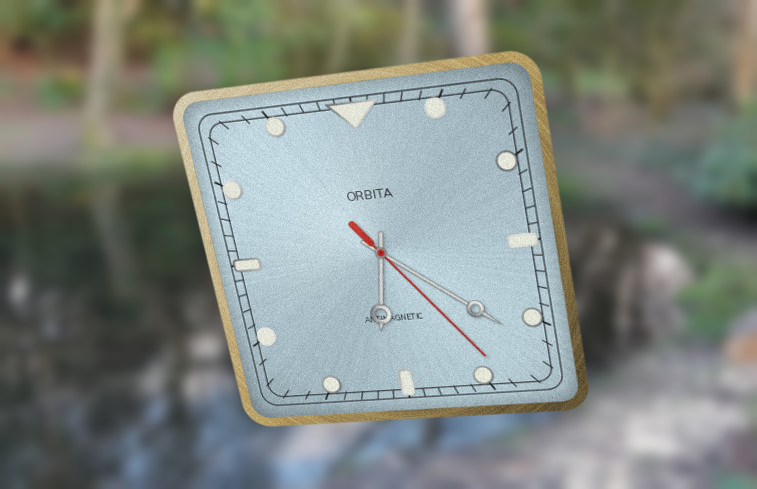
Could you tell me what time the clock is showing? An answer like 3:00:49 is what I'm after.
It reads 6:21:24
